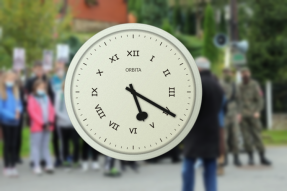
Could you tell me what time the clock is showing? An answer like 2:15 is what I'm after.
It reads 5:20
